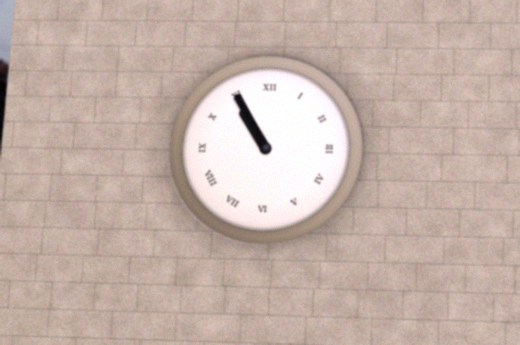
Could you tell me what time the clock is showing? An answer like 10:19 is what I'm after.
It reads 10:55
